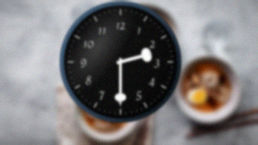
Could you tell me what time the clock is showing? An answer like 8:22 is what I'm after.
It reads 2:30
